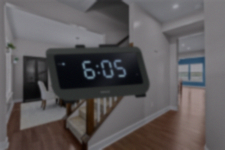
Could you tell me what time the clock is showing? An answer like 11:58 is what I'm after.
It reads 6:05
